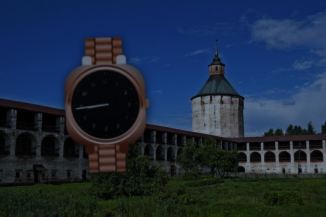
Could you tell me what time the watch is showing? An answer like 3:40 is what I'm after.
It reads 8:44
